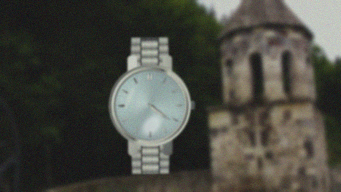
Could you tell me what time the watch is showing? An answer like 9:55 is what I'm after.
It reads 4:21
